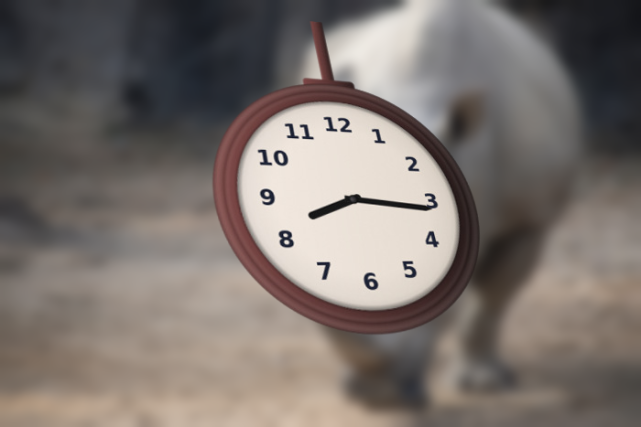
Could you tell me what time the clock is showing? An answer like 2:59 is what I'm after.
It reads 8:16
